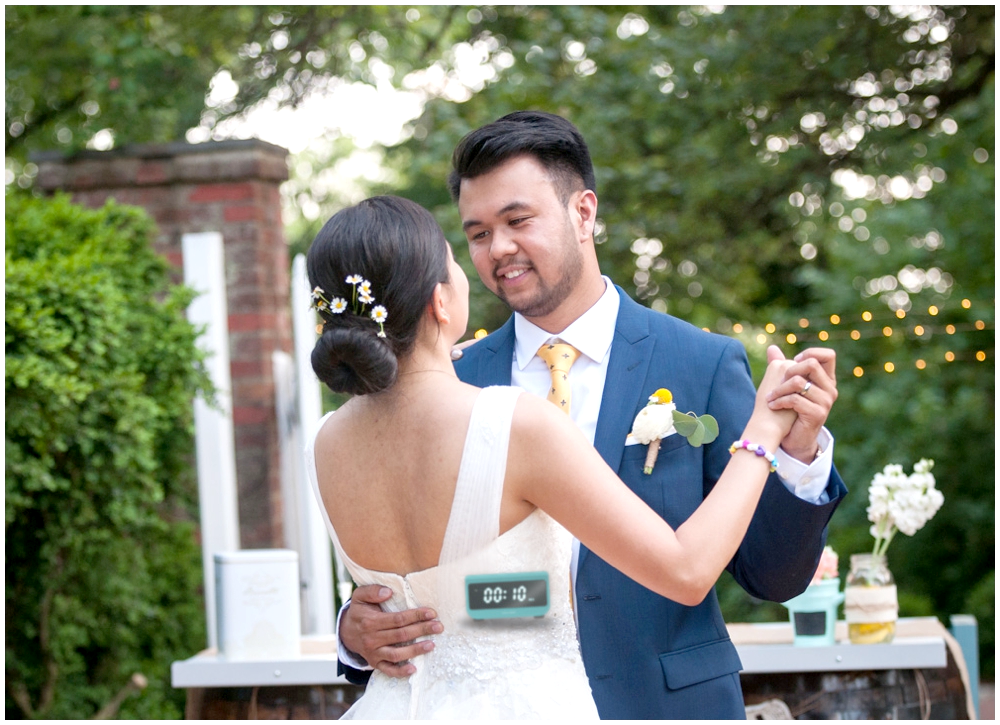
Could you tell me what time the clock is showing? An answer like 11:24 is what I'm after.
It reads 0:10
